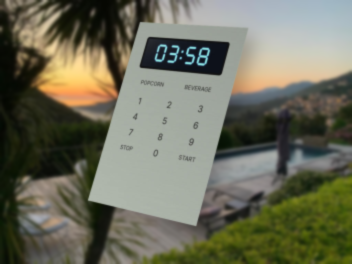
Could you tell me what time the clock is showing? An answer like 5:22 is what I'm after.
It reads 3:58
